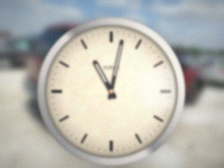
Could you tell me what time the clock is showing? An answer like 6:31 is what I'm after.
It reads 11:02
